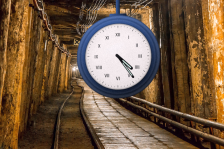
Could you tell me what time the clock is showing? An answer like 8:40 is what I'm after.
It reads 4:24
